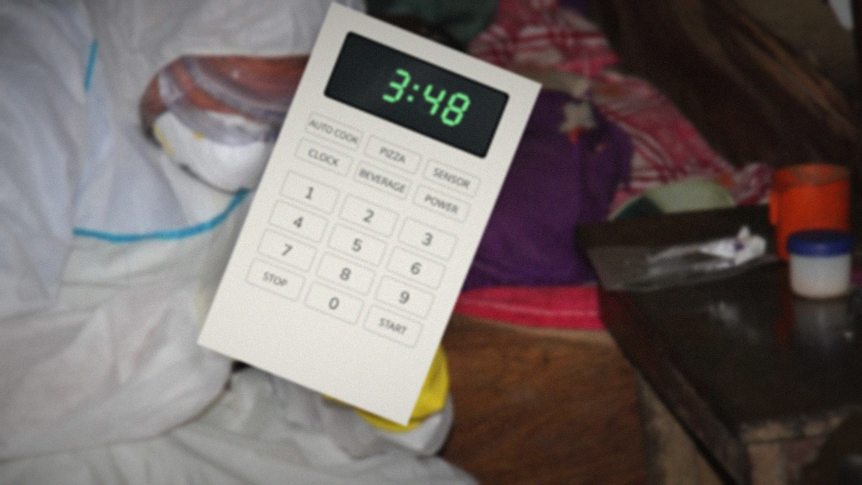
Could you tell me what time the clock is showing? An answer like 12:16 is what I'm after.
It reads 3:48
